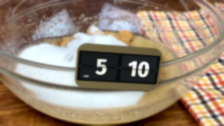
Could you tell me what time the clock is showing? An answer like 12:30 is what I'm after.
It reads 5:10
